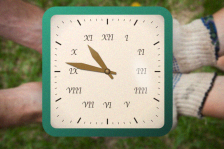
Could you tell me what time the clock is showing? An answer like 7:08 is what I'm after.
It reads 10:47
